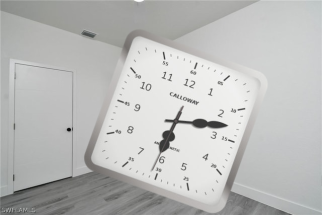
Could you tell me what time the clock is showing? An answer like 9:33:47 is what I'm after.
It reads 6:12:31
